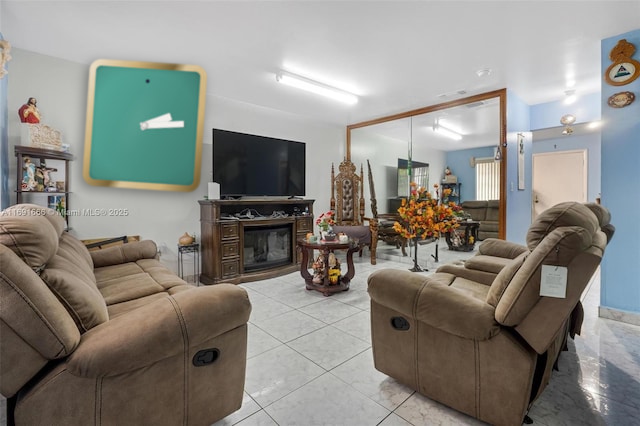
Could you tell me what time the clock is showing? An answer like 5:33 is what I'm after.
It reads 2:14
